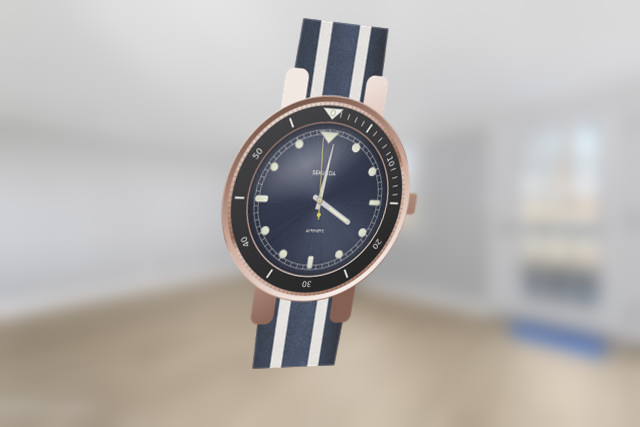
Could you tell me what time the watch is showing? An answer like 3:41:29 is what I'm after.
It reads 4:00:59
